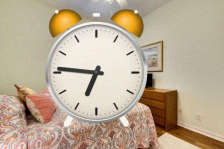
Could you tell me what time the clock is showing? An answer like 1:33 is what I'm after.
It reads 6:46
